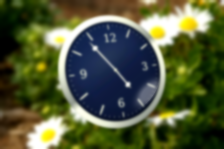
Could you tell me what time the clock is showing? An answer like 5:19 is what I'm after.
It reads 4:54
